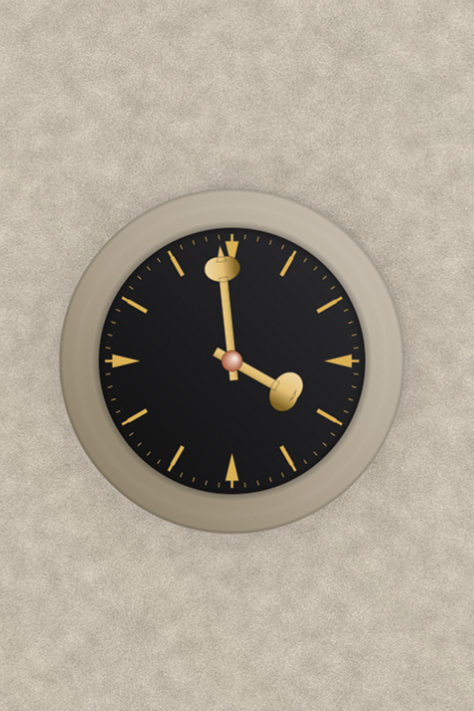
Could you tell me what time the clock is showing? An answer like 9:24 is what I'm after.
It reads 3:59
